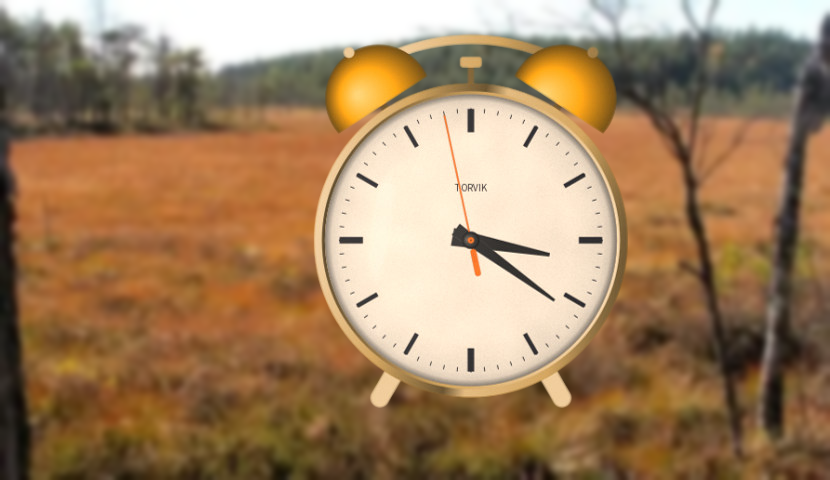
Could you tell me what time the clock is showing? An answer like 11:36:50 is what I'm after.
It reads 3:20:58
